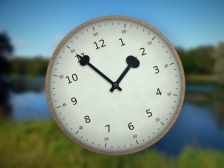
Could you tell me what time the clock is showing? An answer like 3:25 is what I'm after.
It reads 1:55
